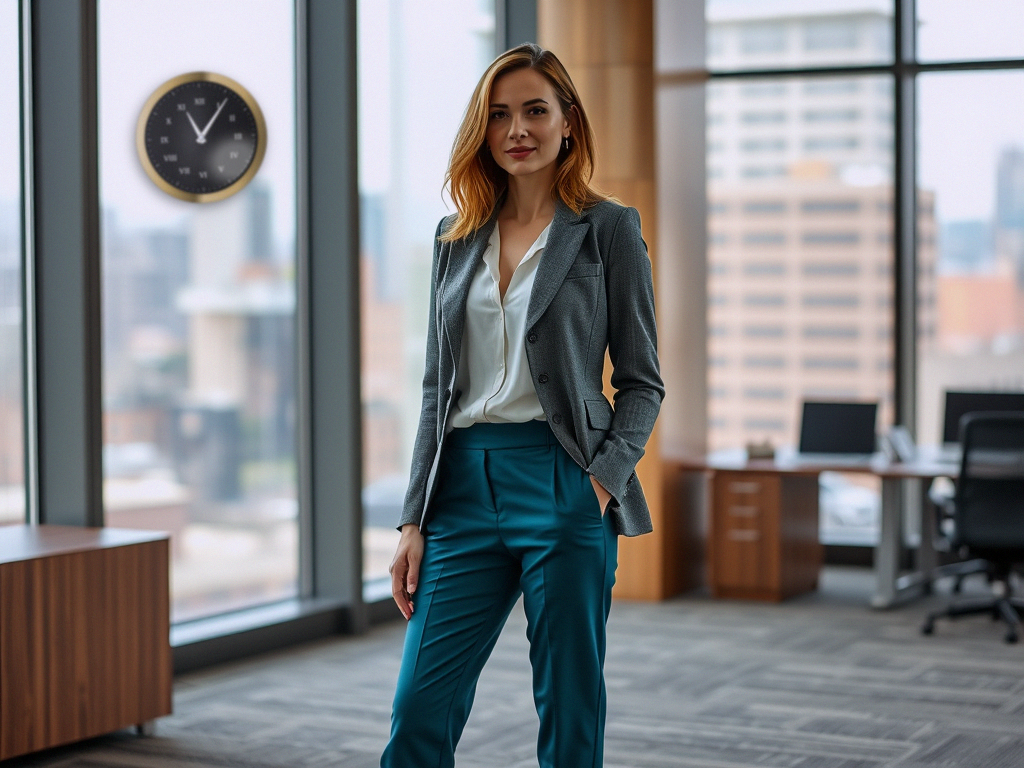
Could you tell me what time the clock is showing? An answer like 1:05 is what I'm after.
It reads 11:06
